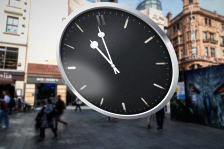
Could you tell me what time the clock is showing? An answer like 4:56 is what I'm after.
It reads 10:59
